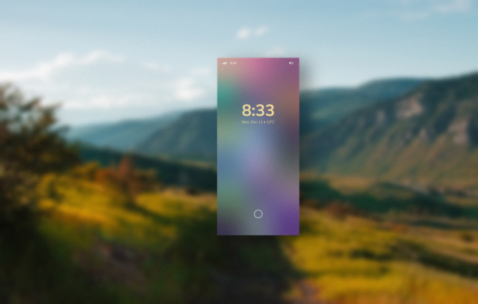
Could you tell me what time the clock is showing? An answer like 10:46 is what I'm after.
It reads 8:33
